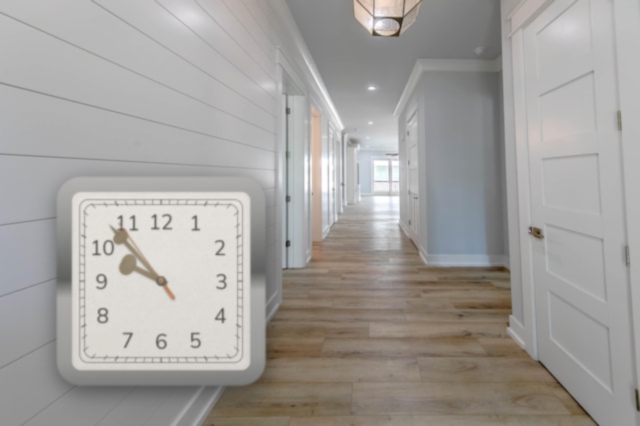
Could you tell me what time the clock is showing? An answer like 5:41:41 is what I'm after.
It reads 9:52:54
